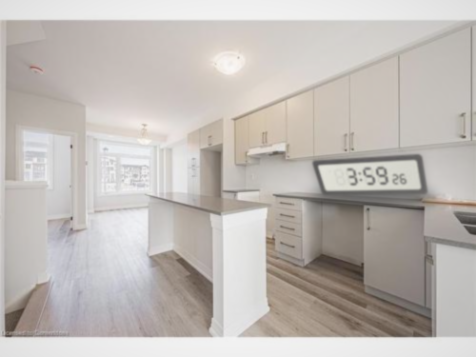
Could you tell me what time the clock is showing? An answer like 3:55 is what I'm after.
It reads 3:59
